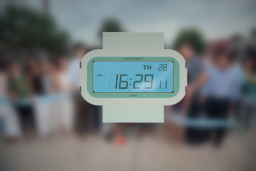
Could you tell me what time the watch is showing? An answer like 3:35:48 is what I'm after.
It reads 16:29:11
